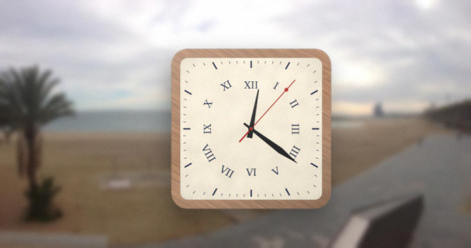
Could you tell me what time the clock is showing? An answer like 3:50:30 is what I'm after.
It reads 12:21:07
